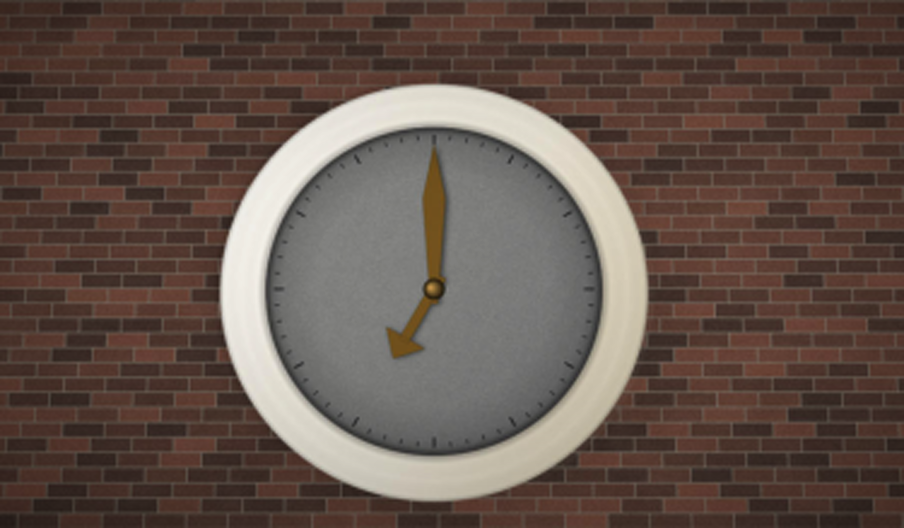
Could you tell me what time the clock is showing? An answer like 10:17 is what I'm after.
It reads 7:00
